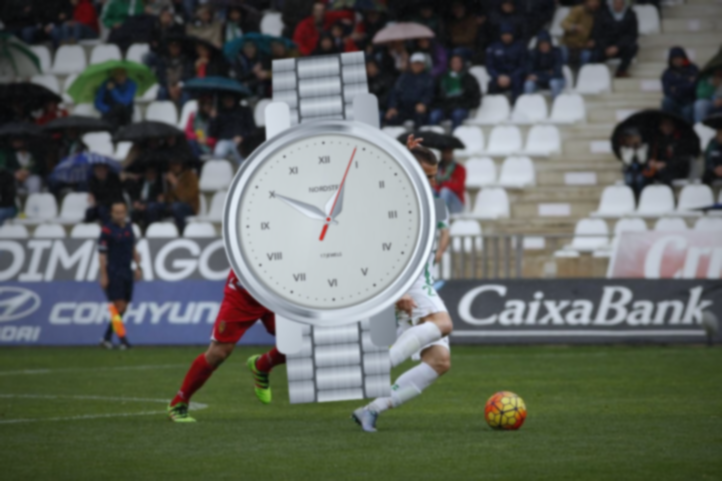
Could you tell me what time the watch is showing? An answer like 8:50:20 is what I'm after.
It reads 12:50:04
